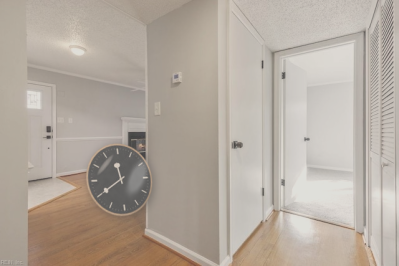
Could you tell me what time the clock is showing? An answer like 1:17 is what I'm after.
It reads 11:40
